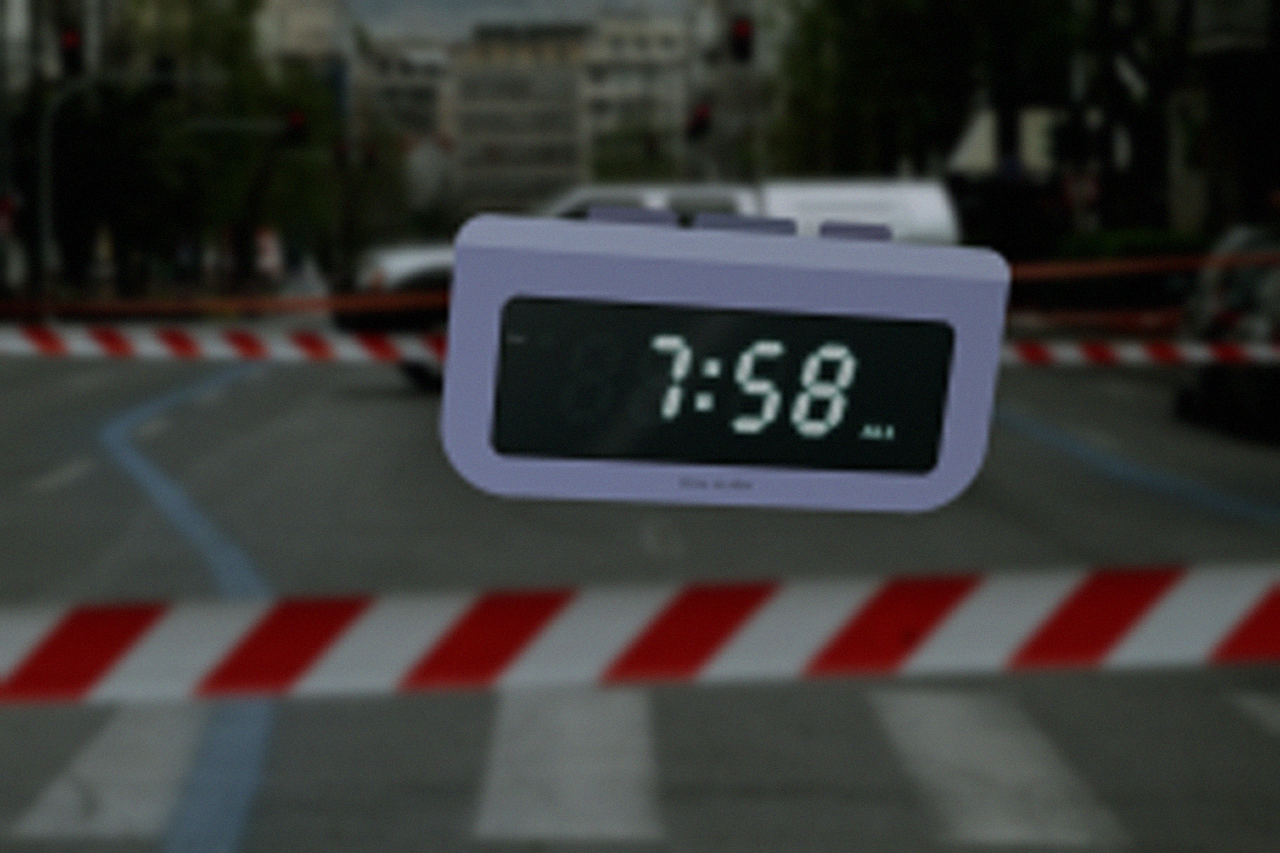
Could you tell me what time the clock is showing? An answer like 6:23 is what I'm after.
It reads 7:58
